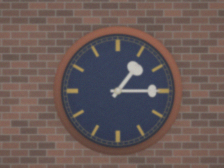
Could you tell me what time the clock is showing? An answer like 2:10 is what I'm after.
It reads 1:15
